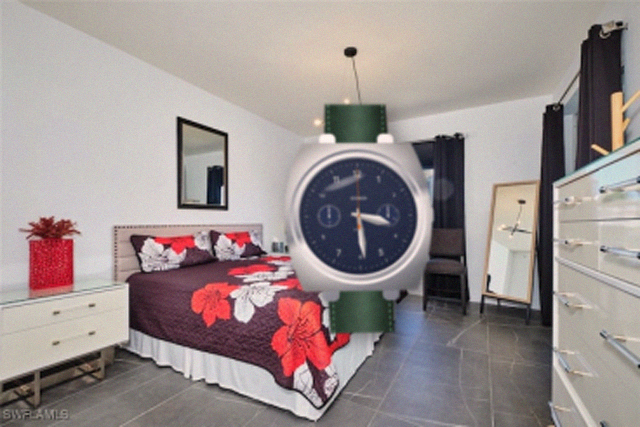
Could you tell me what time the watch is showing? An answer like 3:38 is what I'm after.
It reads 3:29
